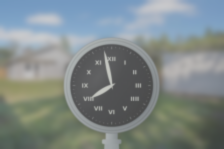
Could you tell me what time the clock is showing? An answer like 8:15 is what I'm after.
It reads 7:58
